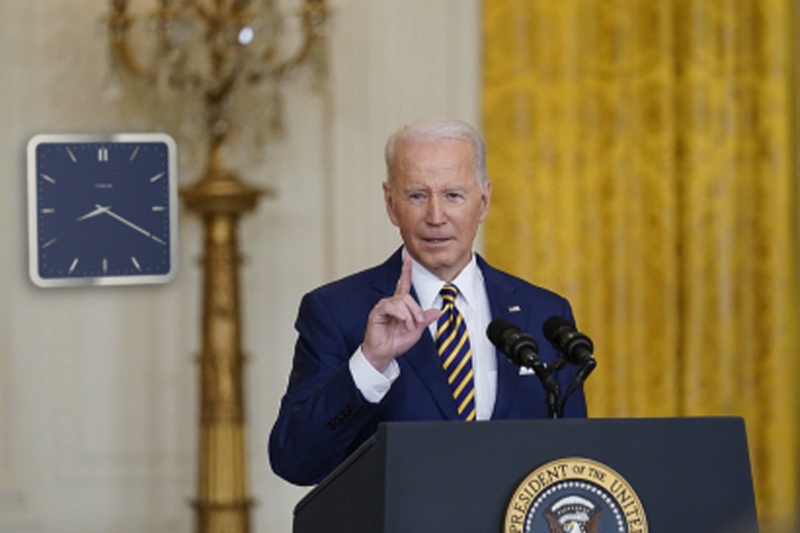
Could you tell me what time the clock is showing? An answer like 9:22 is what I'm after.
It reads 8:20
